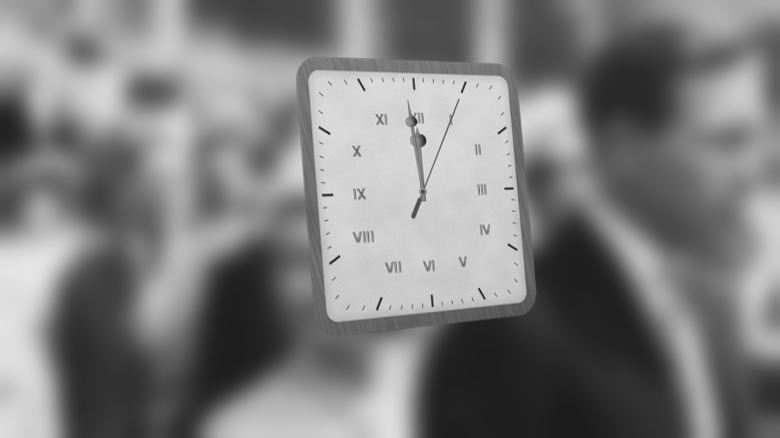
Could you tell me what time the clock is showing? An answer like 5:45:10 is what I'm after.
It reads 11:59:05
